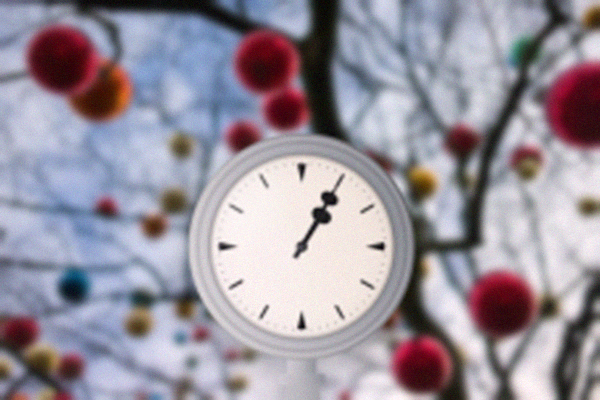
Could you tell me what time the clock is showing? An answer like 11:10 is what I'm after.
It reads 1:05
